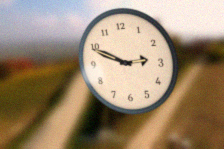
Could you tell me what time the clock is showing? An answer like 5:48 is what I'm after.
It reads 2:49
